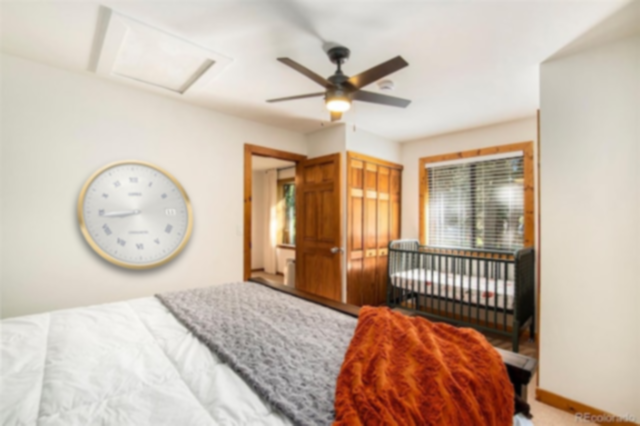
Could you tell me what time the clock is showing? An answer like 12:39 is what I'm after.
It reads 8:44
